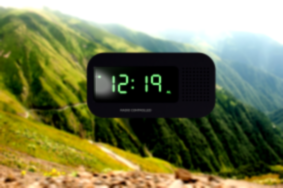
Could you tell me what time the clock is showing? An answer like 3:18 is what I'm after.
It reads 12:19
